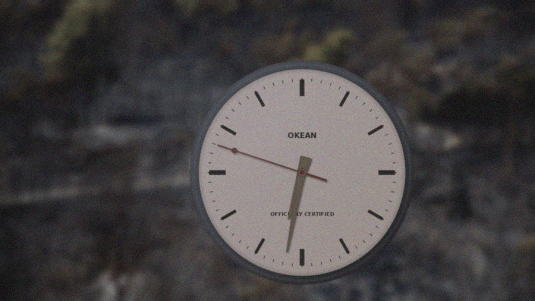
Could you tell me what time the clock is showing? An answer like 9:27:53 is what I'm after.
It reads 6:31:48
